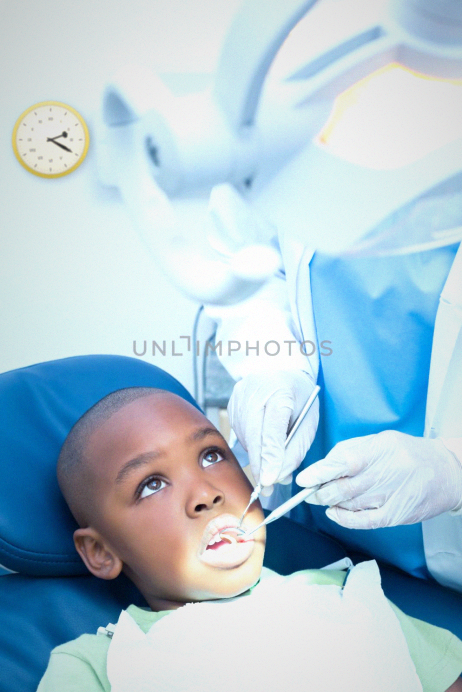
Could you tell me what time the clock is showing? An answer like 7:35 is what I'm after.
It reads 2:20
